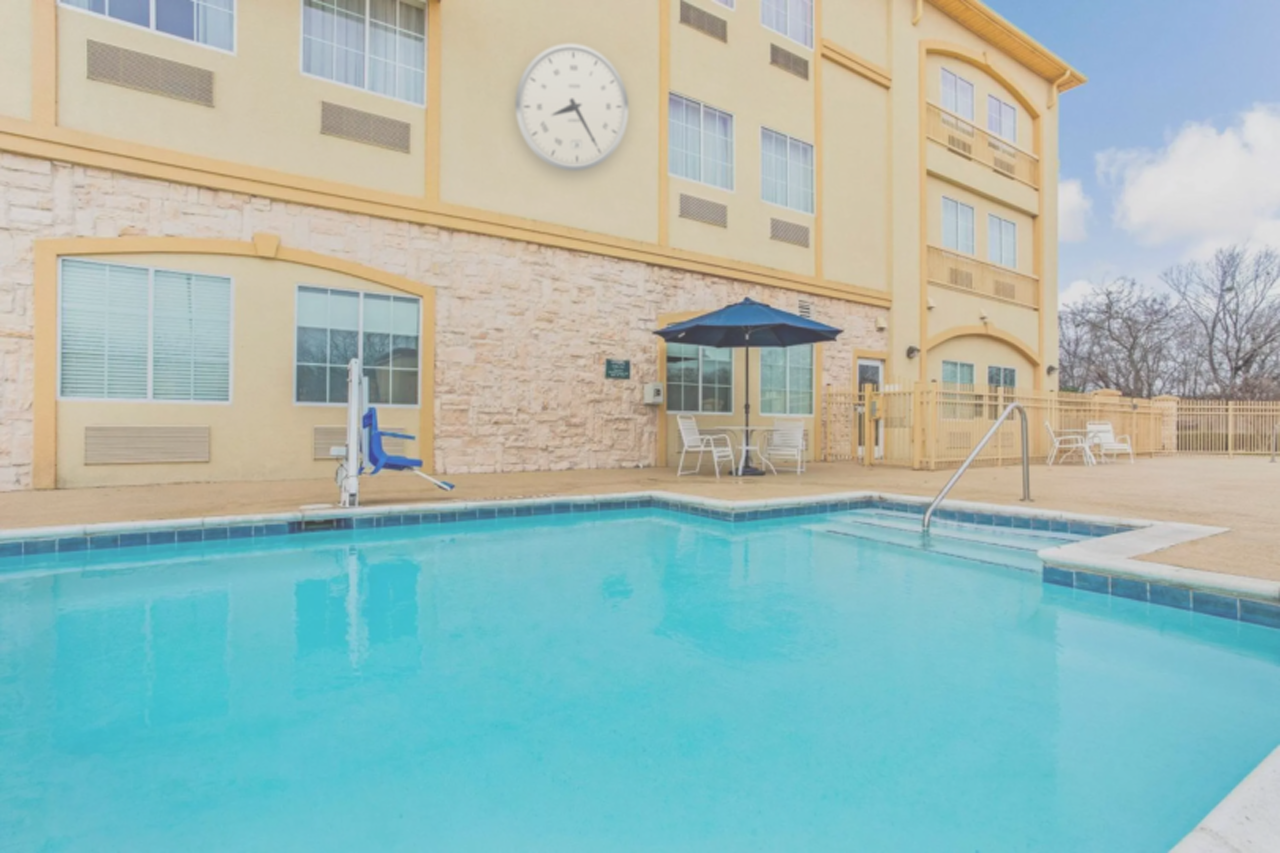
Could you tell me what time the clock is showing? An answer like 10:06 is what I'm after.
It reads 8:25
